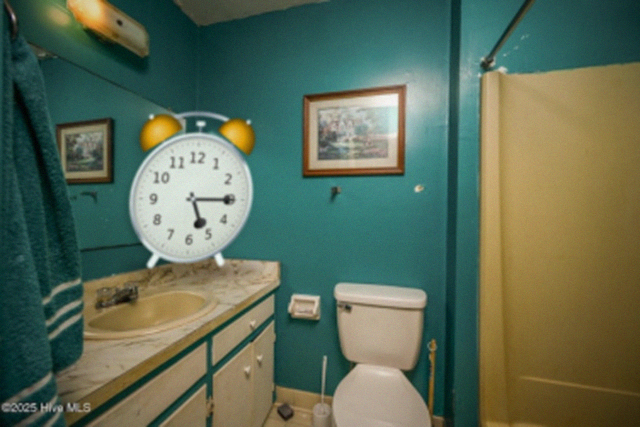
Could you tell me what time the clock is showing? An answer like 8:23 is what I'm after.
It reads 5:15
